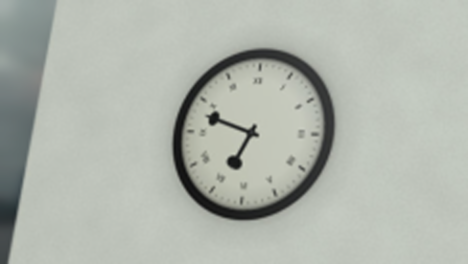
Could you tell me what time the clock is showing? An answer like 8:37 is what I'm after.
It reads 6:48
